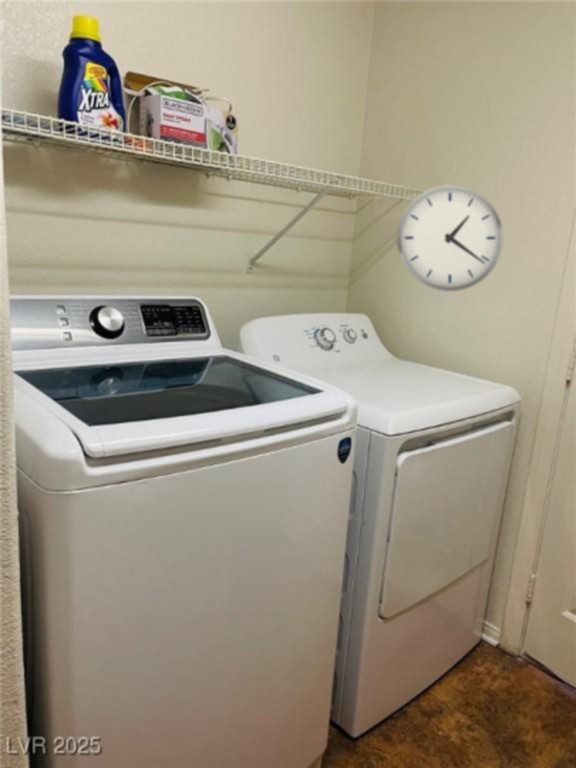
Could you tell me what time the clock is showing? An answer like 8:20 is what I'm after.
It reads 1:21
